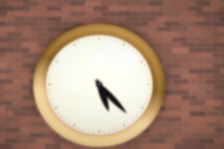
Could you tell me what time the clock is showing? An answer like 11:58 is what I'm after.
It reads 5:23
